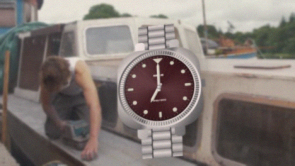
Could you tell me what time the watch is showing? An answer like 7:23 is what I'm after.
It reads 7:00
